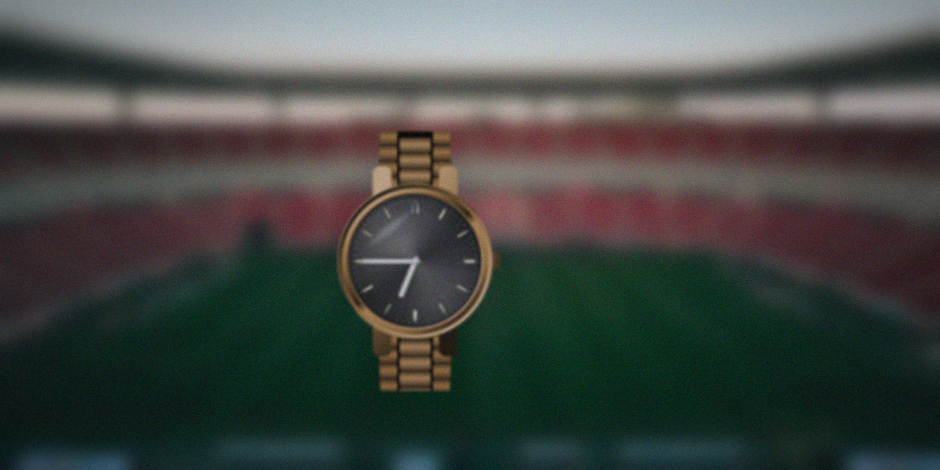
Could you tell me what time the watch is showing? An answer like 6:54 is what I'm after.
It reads 6:45
